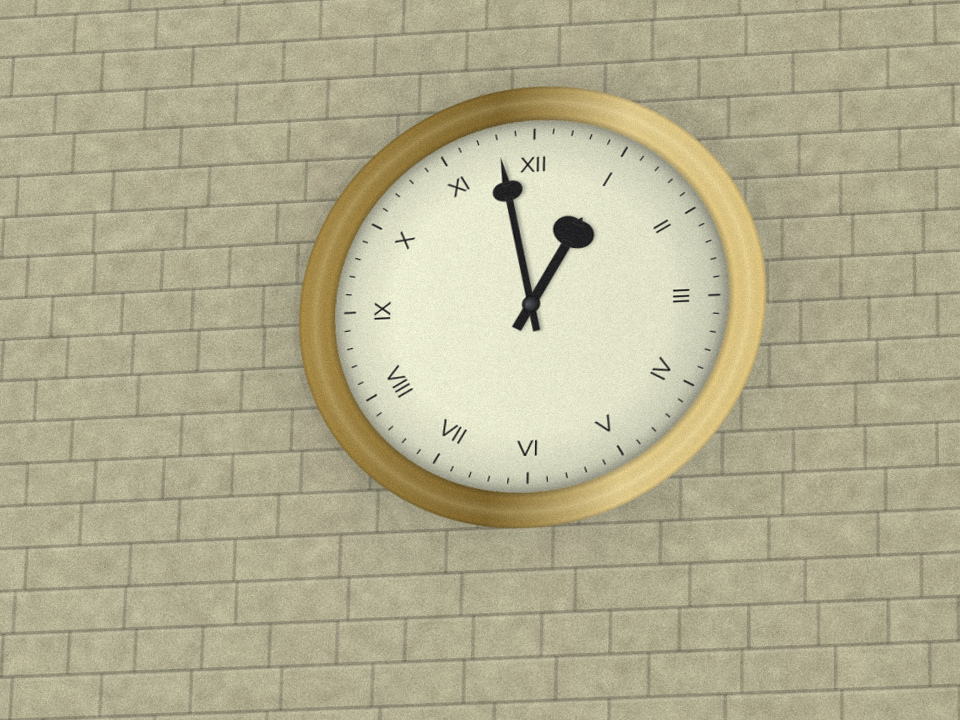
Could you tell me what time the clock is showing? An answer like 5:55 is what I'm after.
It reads 12:58
